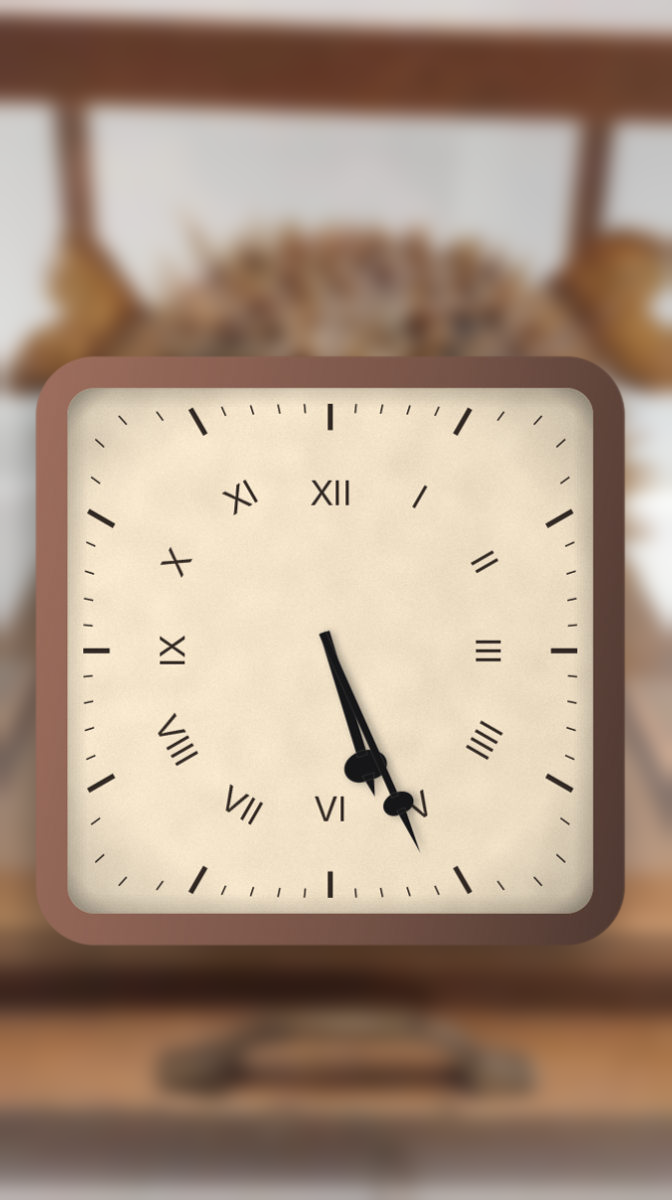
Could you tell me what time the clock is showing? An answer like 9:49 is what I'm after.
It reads 5:26
